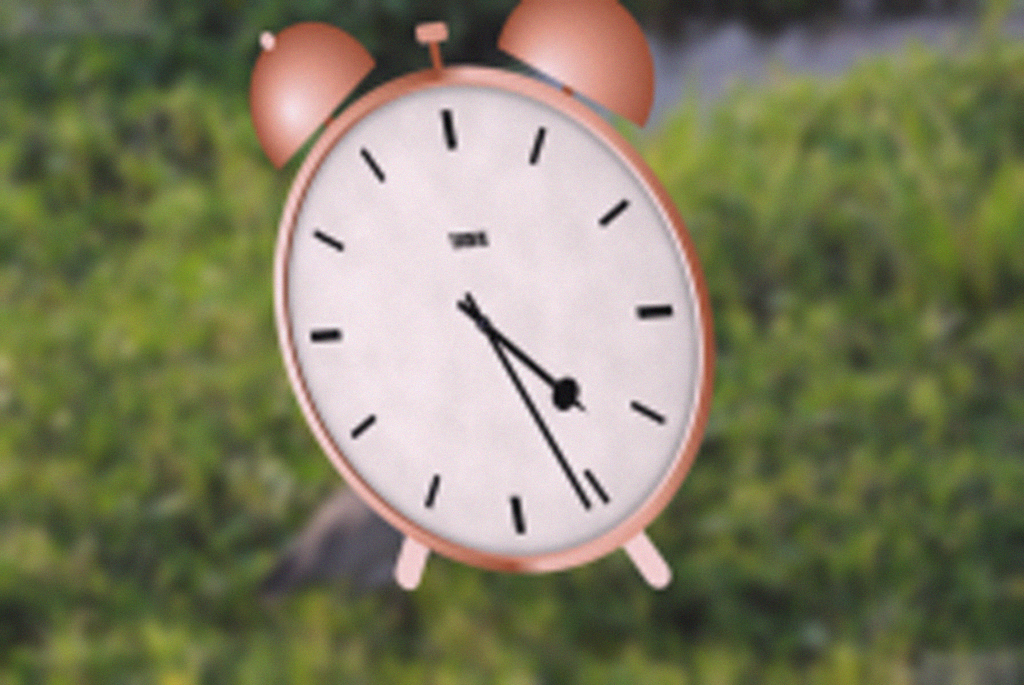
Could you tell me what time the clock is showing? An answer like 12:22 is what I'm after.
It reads 4:26
